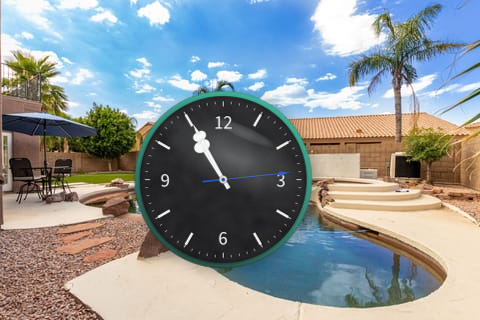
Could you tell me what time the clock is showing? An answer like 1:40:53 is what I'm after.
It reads 10:55:14
